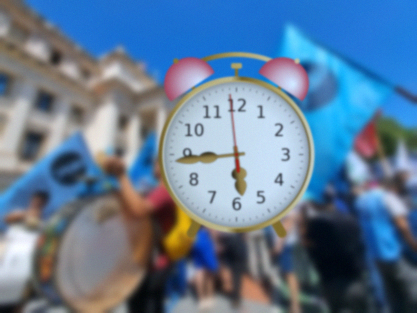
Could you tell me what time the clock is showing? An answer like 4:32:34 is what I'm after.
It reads 5:43:59
